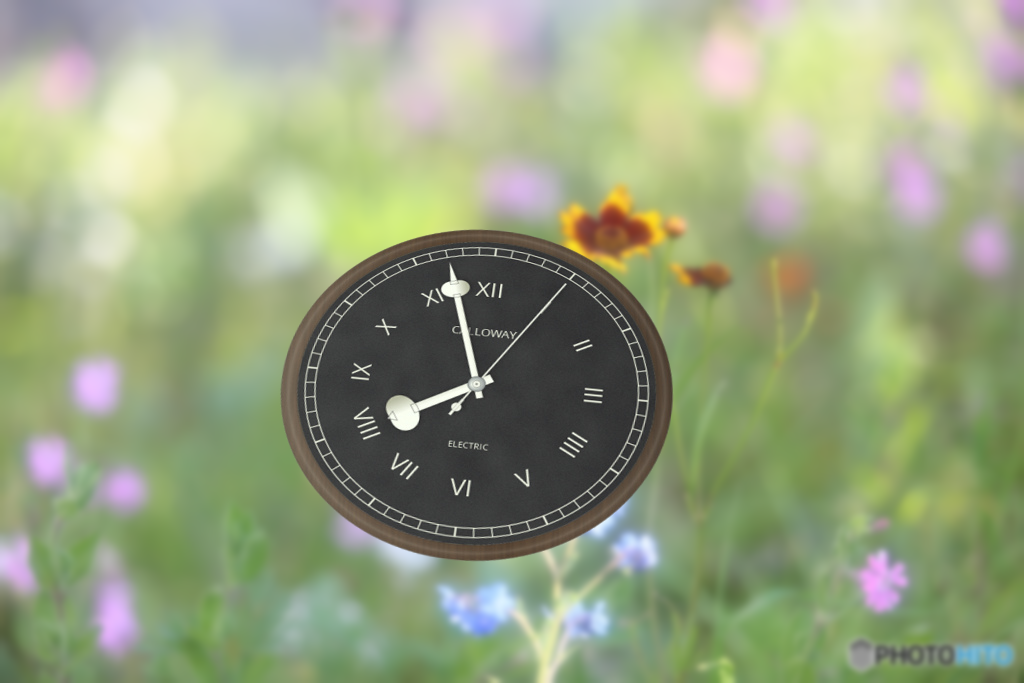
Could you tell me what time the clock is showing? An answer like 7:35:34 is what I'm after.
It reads 7:57:05
